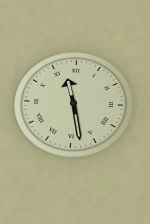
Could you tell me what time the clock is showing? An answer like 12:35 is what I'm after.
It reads 11:28
